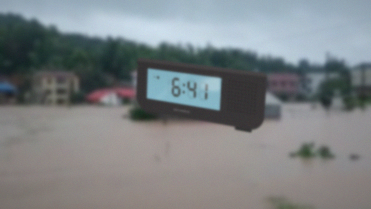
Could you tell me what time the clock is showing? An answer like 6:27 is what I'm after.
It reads 6:41
